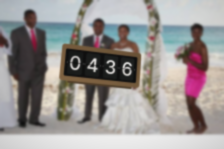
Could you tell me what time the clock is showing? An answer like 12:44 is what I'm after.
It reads 4:36
